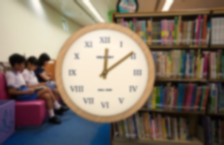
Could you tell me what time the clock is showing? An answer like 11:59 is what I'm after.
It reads 12:09
